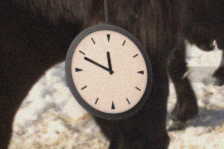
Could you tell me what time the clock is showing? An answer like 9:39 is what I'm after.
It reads 11:49
